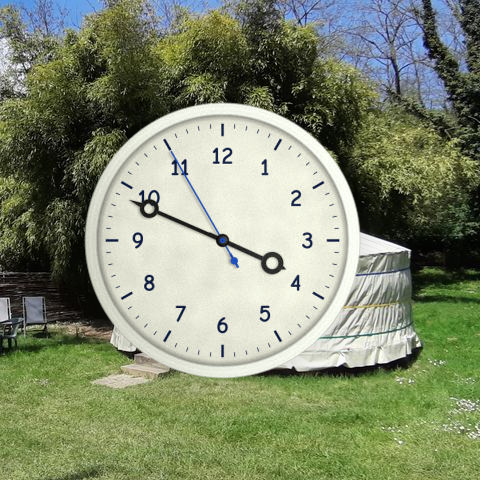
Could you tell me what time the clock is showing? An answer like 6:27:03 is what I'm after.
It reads 3:48:55
